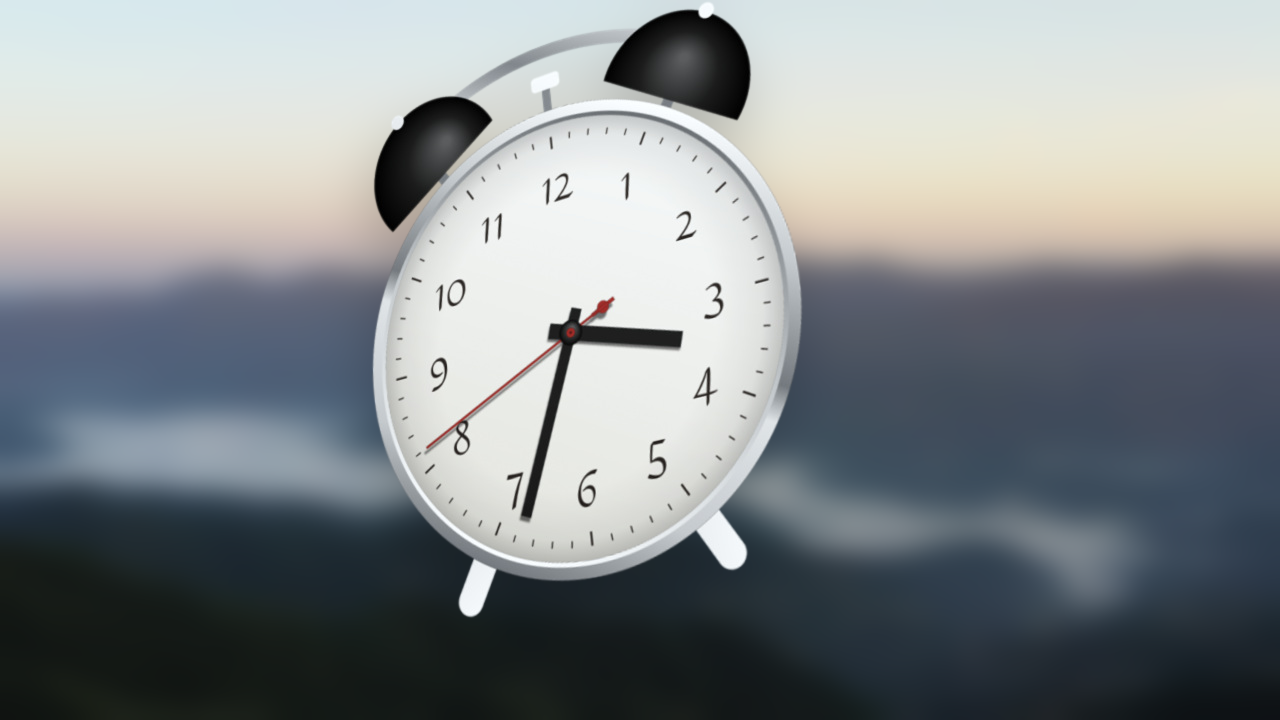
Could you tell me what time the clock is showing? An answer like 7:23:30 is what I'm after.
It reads 3:33:41
